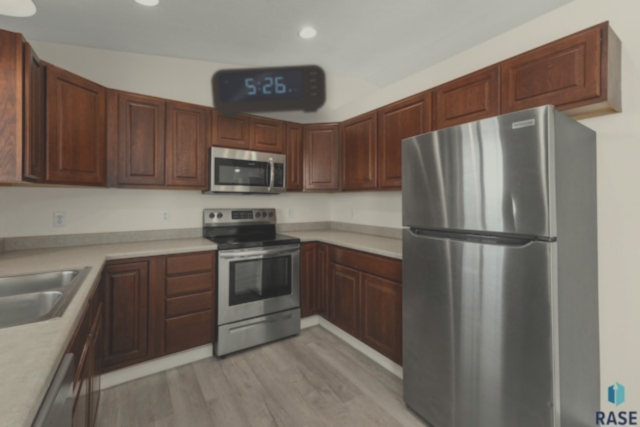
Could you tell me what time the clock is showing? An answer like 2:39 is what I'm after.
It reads 5:26
